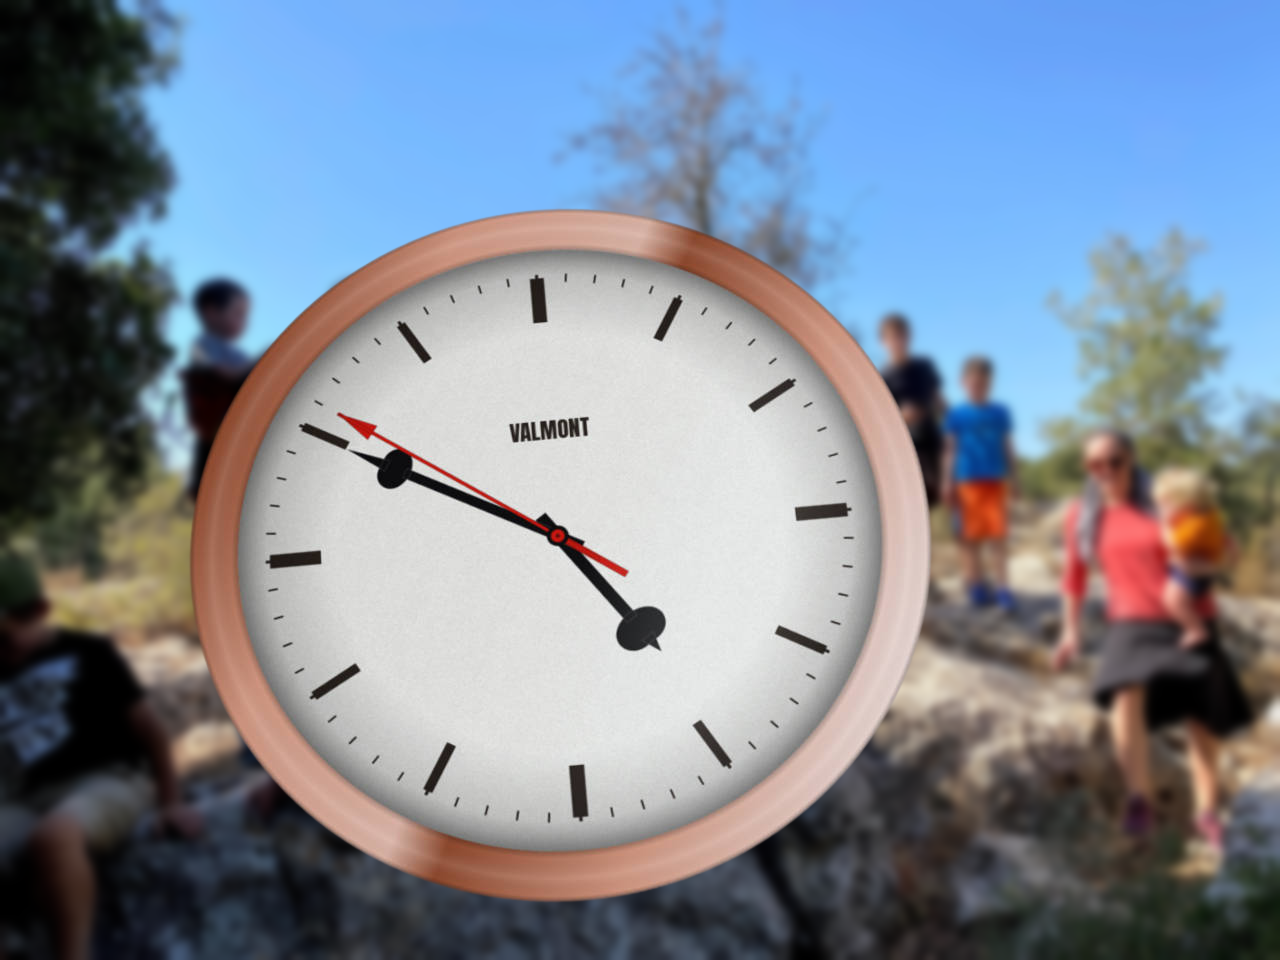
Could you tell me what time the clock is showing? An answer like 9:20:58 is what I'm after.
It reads 4:49:51
